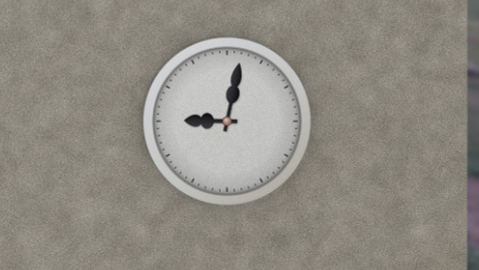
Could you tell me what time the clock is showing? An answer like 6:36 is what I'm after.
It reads 9:02
